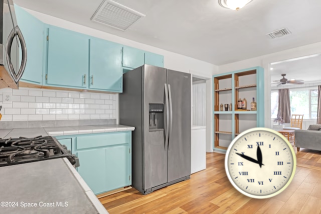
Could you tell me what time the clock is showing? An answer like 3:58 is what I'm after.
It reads 11:49
